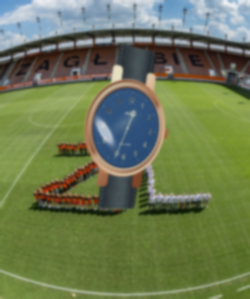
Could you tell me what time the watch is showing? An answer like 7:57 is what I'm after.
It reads 12:33
